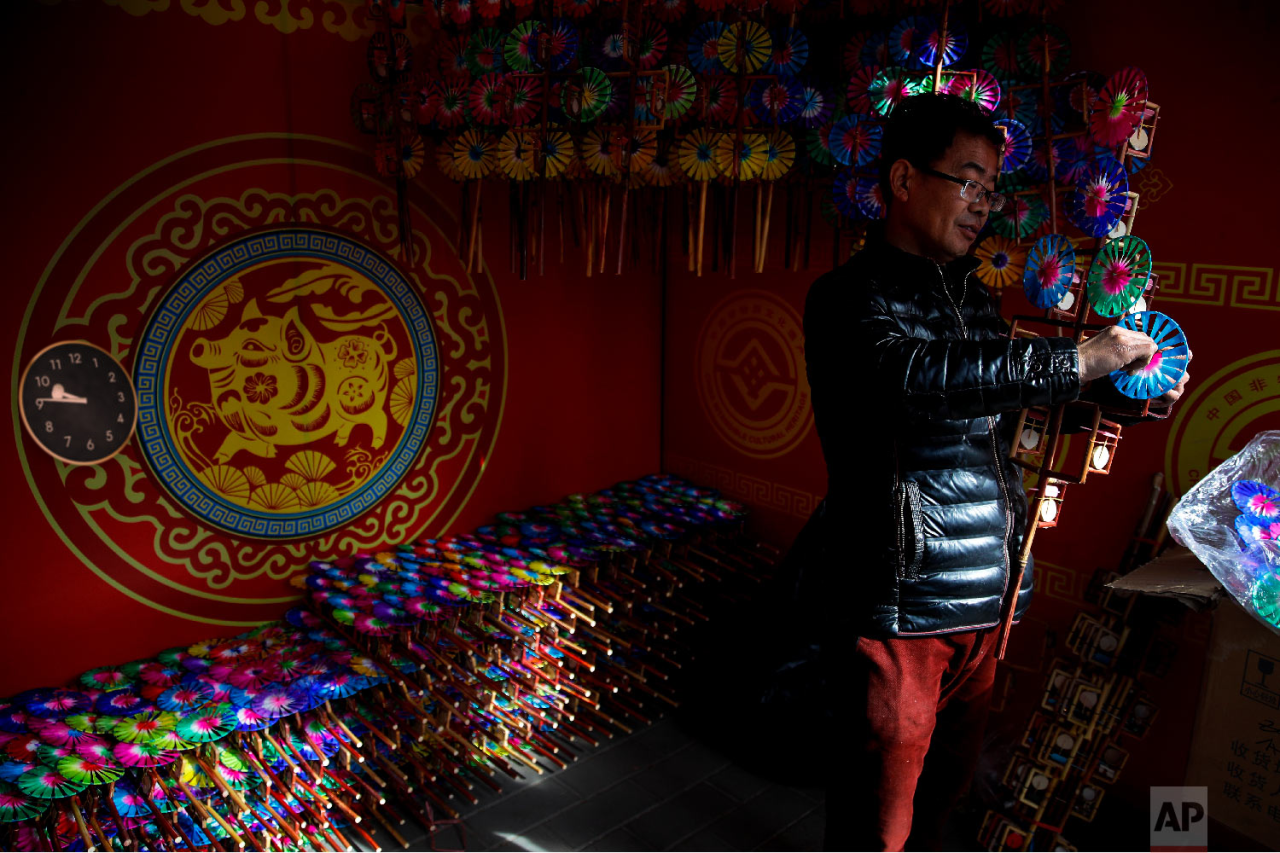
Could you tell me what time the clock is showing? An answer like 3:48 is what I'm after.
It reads 9:46
